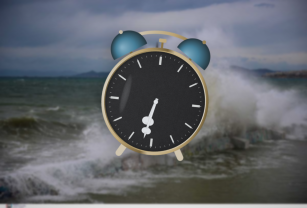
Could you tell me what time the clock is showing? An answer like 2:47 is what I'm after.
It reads 6:32
